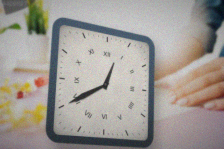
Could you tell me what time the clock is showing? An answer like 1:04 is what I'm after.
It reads 12:40
